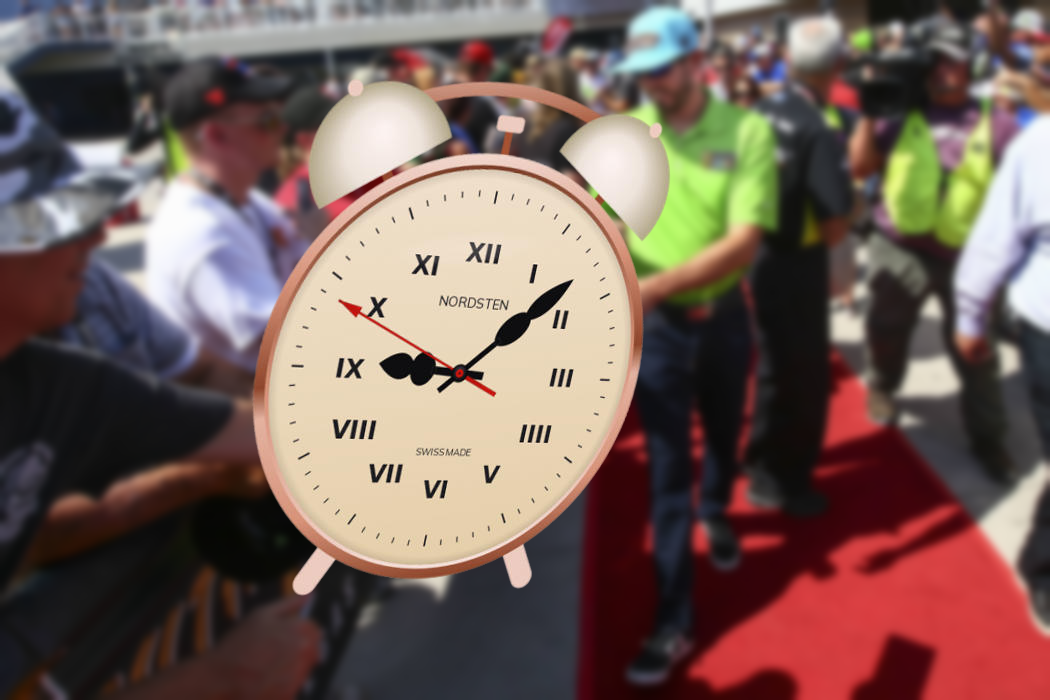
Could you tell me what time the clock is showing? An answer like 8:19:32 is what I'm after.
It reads 9:07:49
